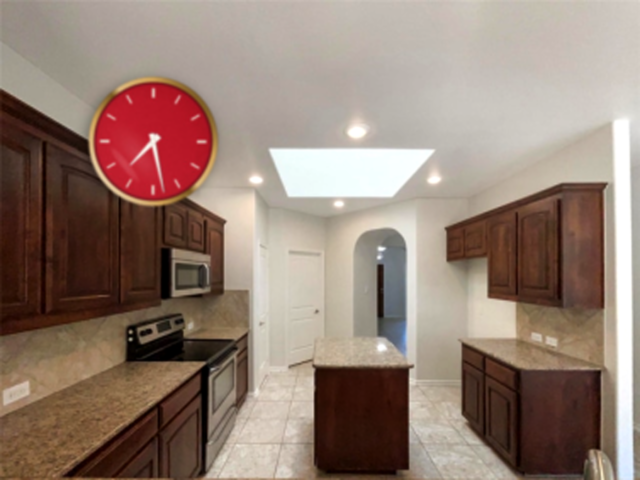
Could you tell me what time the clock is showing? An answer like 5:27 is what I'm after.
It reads 7:28
